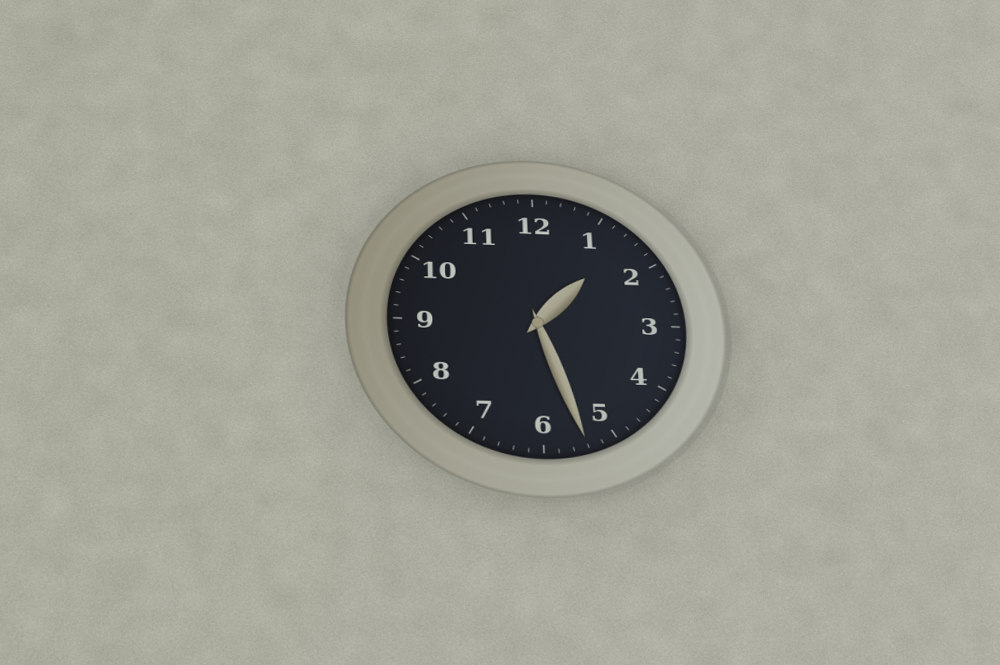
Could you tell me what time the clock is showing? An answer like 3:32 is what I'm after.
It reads 1:27
